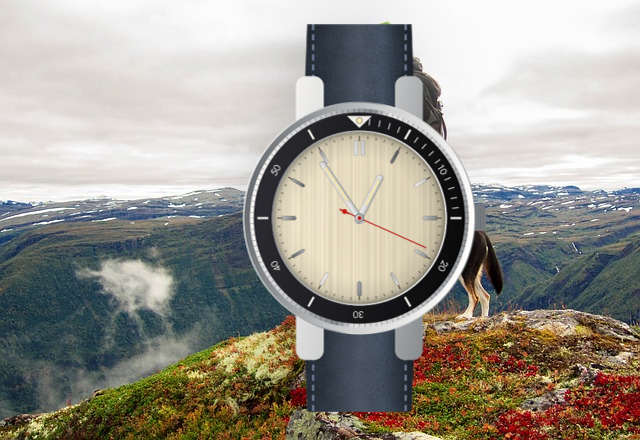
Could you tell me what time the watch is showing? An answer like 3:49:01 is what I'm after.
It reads 12:54:19
